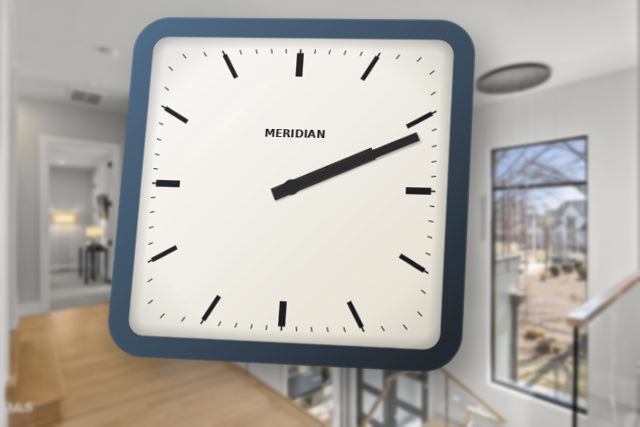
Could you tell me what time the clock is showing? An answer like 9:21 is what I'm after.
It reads 2:11
